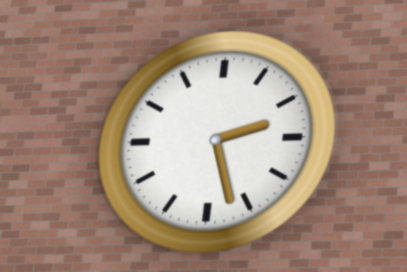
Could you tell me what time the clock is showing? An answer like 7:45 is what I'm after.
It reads 2:27
